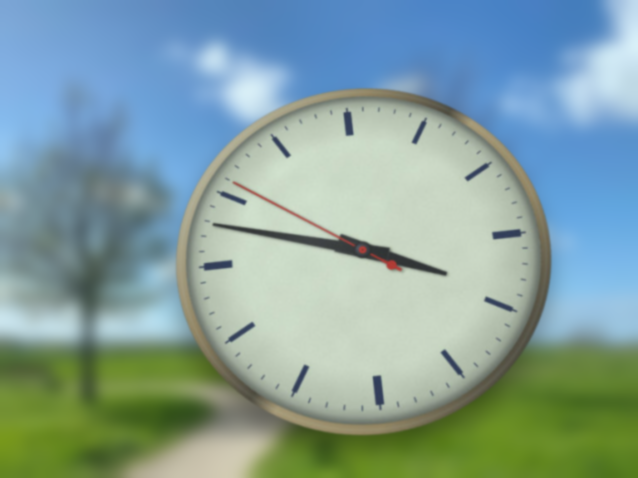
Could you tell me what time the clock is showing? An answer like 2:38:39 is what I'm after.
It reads 3:47:51
